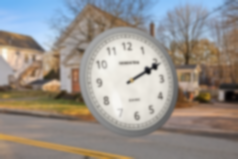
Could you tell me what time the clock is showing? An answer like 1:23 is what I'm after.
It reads 2:11
